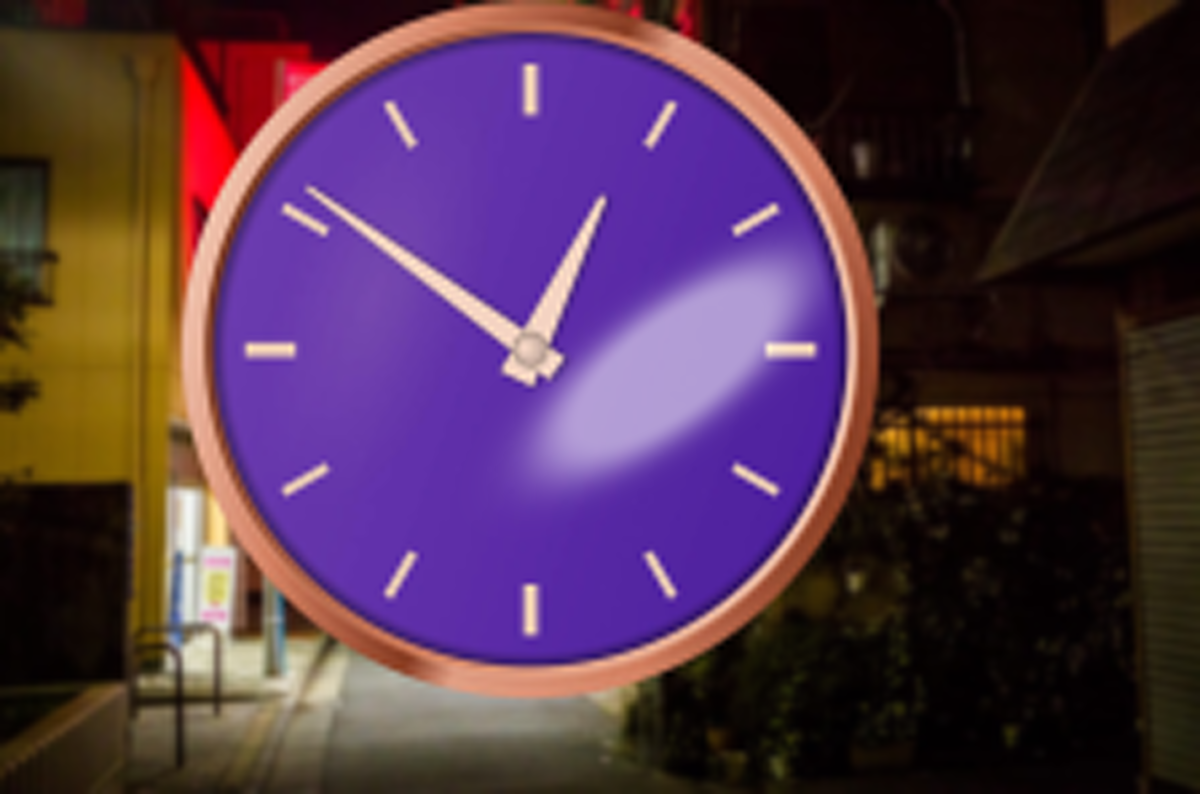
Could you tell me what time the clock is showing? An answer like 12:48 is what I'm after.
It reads 12:51
